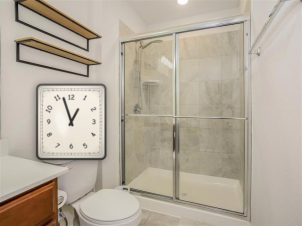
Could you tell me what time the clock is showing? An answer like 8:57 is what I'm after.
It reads 12:57
